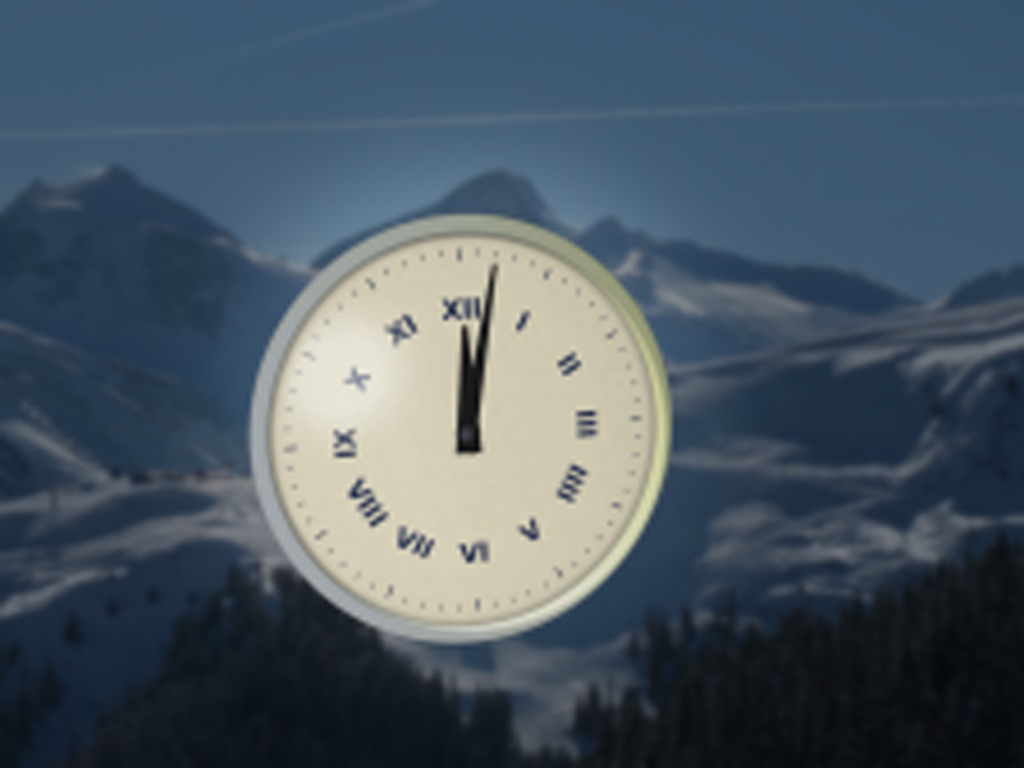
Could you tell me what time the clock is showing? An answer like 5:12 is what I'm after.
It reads 12:02
